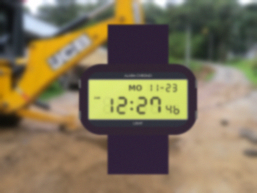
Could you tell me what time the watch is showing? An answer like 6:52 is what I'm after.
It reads 12:27
